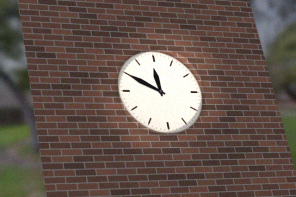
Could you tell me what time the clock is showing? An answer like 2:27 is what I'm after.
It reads 11:50
